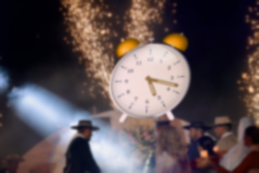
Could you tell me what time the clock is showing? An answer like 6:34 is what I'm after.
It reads 5:18
